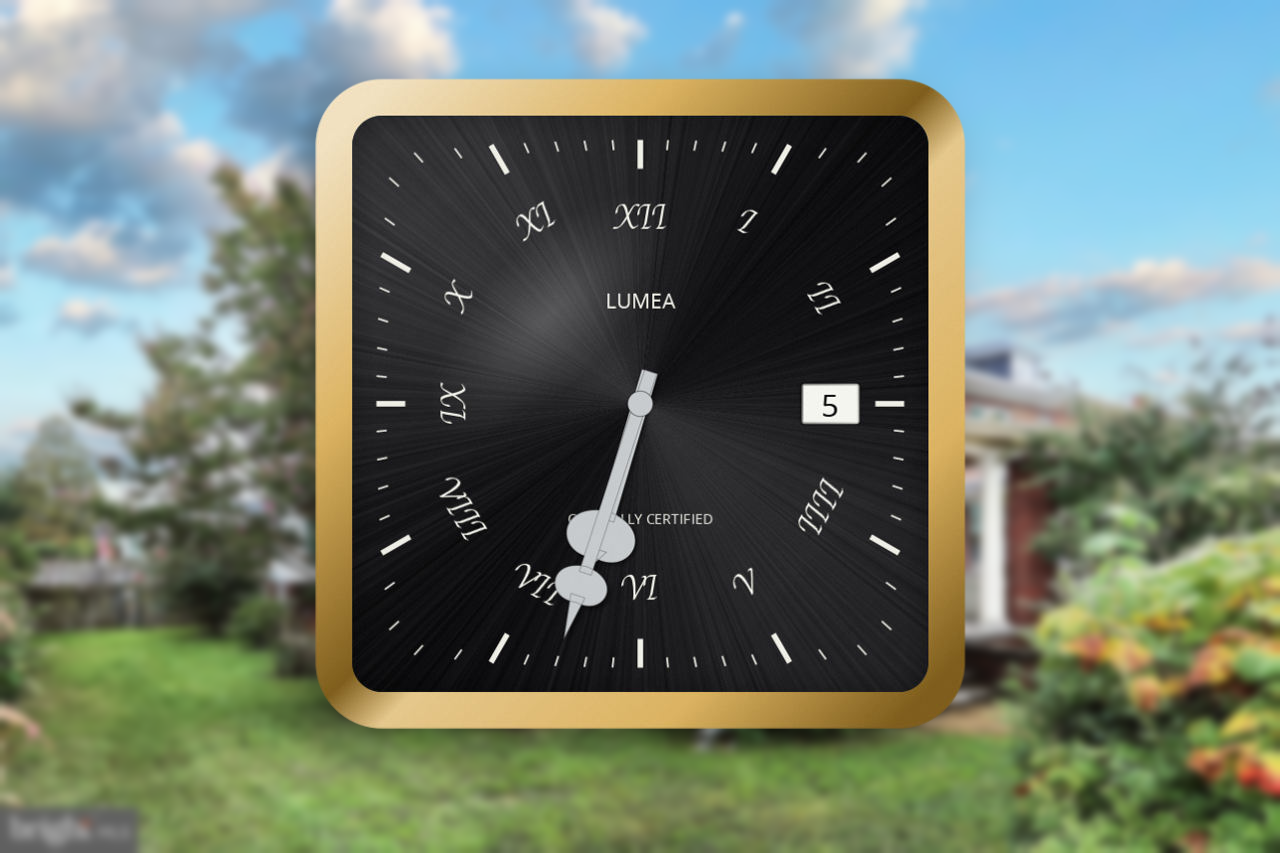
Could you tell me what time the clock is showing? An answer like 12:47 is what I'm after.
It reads 6:33
